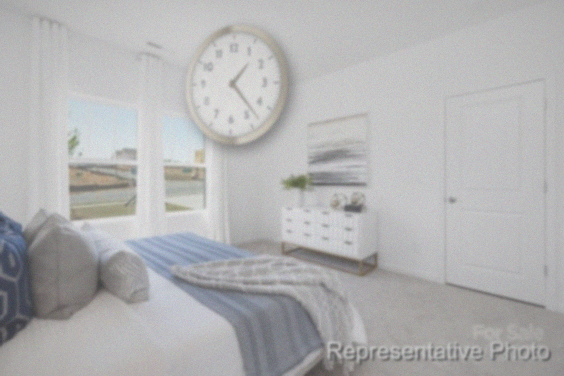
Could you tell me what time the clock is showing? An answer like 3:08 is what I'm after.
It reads 1:23
